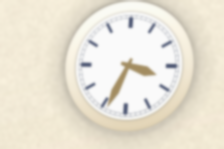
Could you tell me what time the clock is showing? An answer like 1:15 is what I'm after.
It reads 3:34
